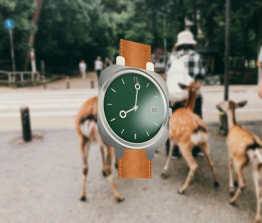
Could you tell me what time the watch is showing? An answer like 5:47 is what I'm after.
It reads 8:01
